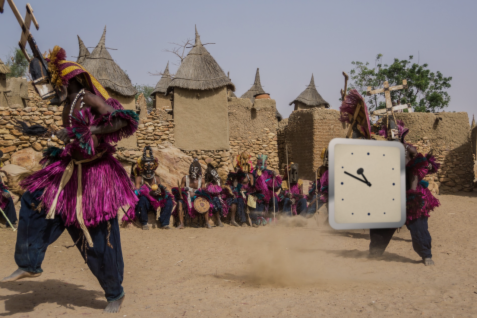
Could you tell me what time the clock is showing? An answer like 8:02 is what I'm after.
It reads 10:49
